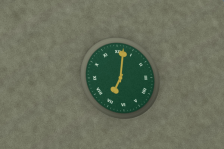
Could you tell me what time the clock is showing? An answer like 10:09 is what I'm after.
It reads 7:02
